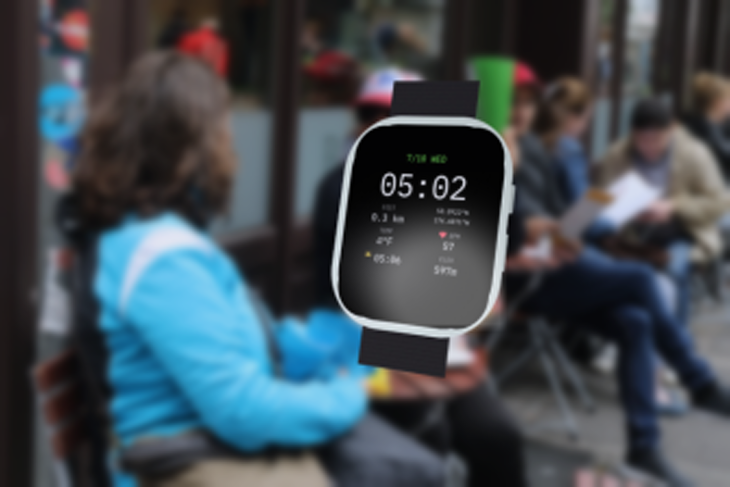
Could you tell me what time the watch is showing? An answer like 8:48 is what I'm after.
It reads 5:02
